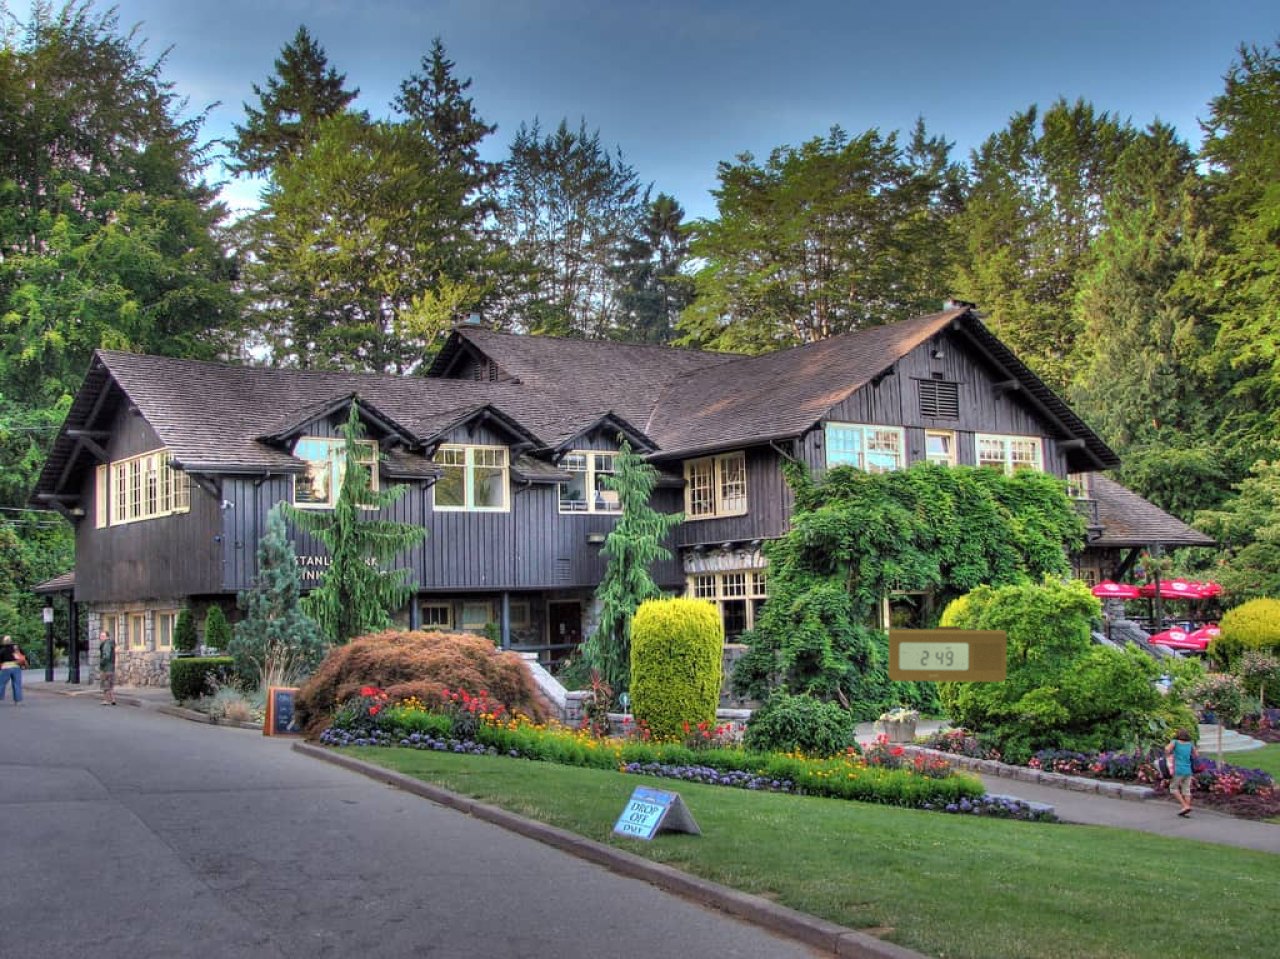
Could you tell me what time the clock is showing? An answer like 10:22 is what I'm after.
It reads 2:49
